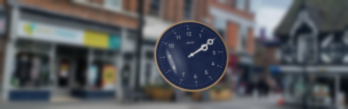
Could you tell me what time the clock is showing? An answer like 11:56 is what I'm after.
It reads 2:10
